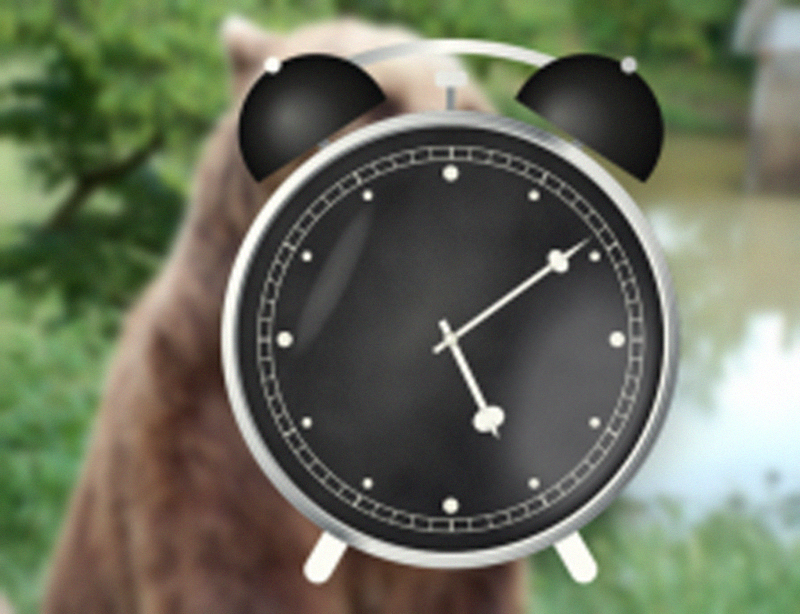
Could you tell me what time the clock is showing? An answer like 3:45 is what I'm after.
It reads 5:09
